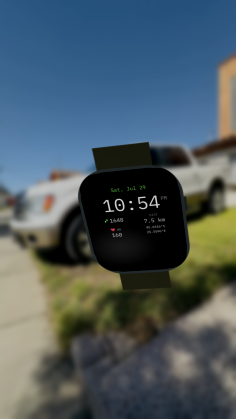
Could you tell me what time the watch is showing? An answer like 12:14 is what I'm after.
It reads 10:54
